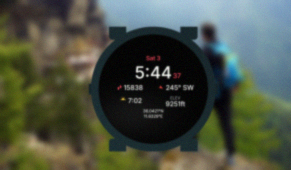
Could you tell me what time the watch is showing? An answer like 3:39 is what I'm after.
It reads 5:44
